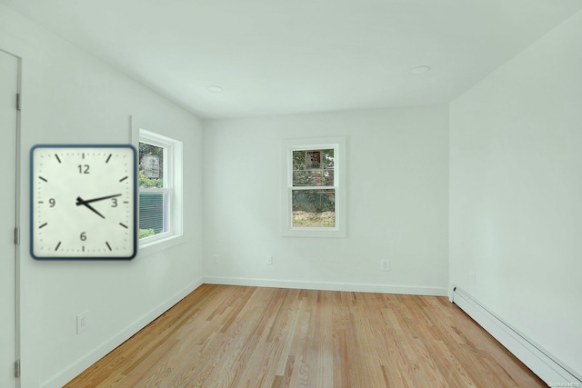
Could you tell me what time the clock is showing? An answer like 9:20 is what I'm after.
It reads 4:13
